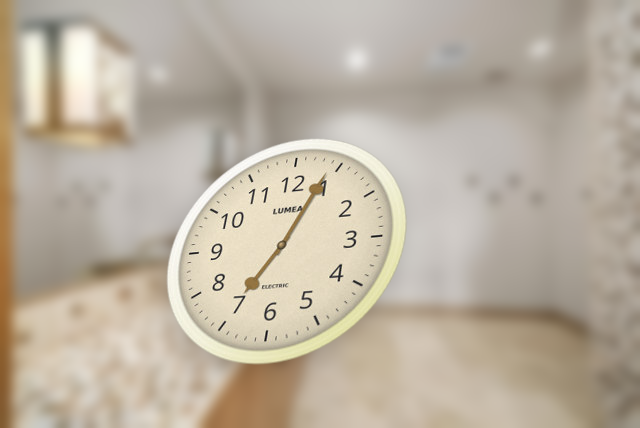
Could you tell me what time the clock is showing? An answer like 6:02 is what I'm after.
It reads 7:04
